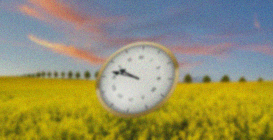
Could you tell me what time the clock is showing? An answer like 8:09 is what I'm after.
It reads 9:47
